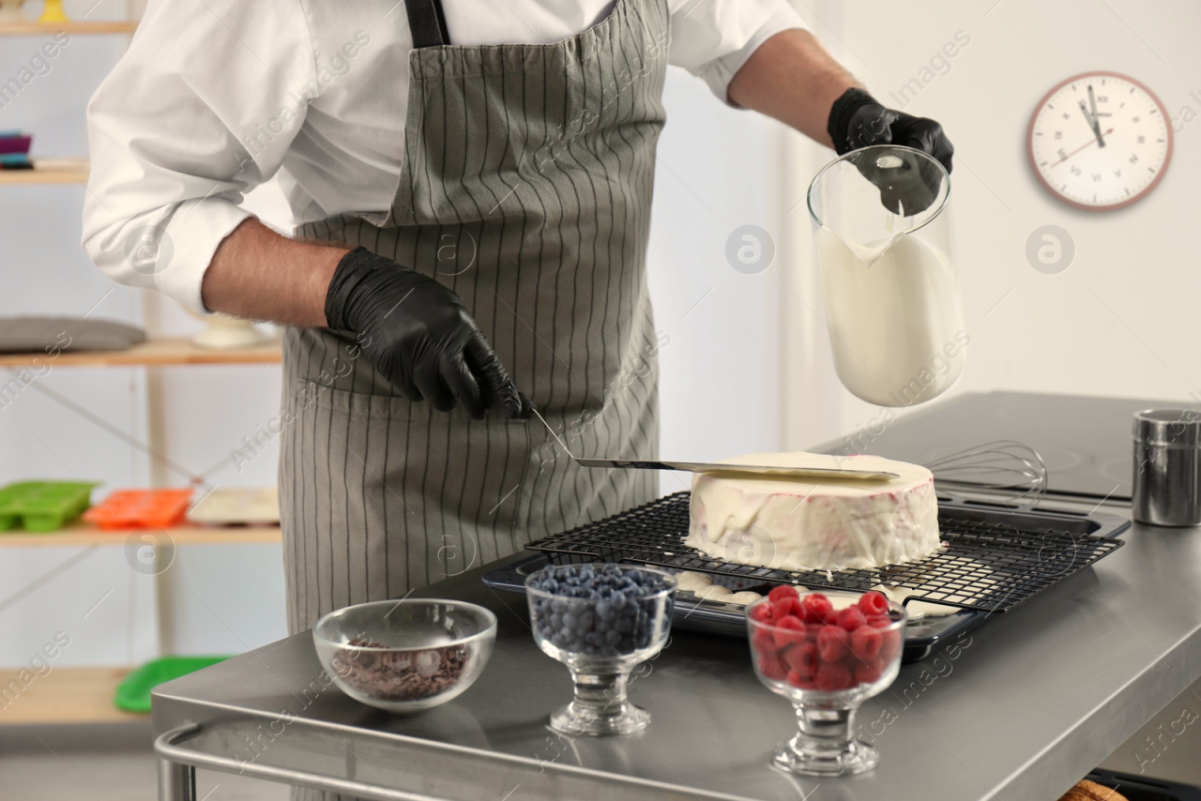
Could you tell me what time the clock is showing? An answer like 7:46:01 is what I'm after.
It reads 10:57:39
